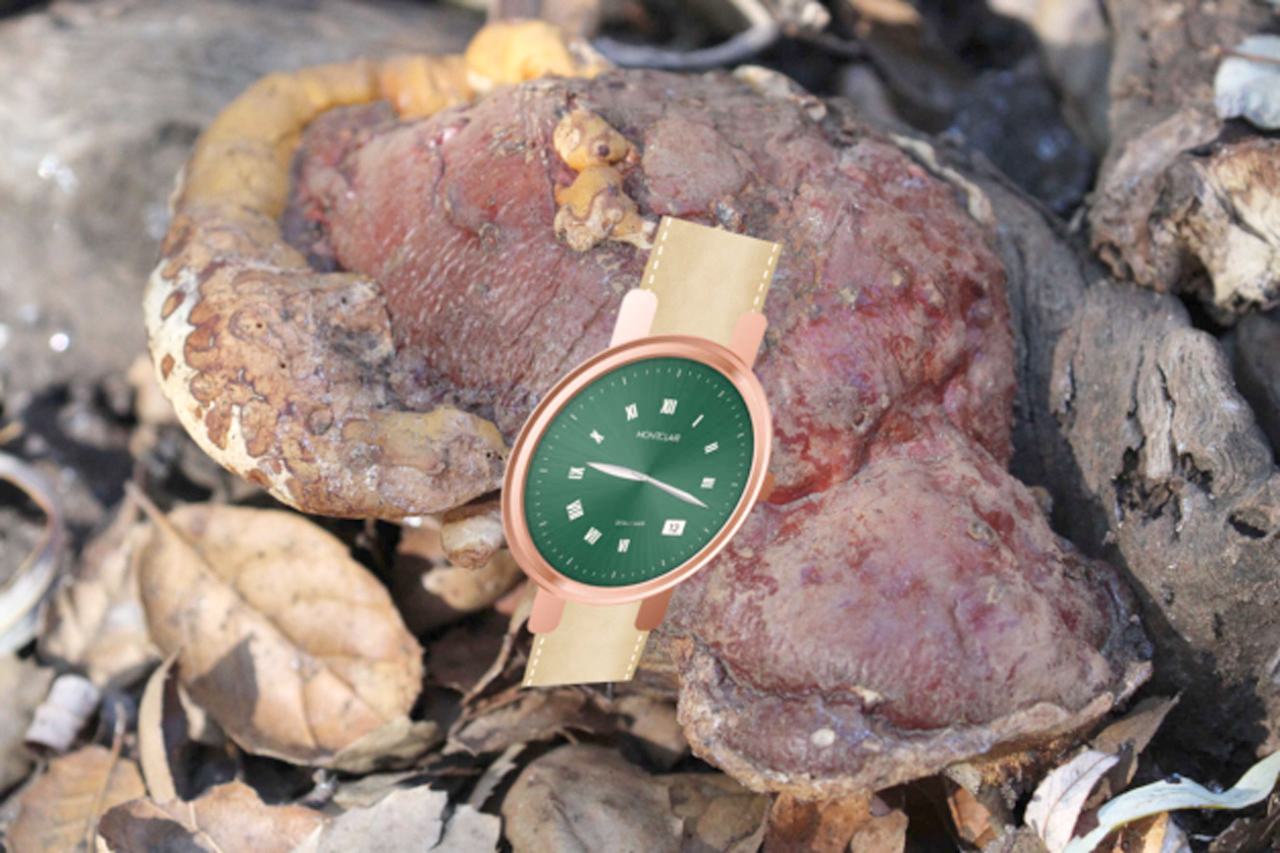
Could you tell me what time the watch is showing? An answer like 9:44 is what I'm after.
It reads 9:18
